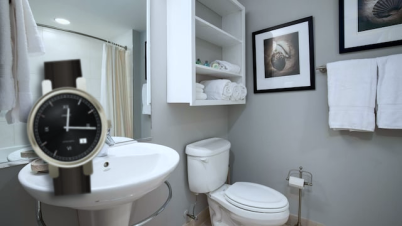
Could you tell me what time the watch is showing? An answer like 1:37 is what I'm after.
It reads 12:16
